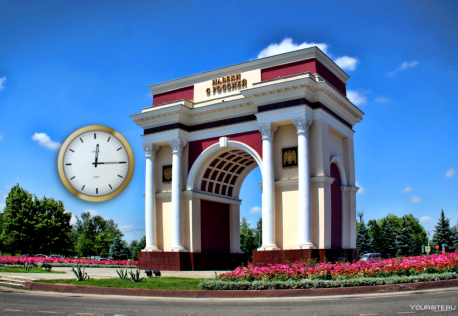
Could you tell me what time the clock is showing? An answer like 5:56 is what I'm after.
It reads 12:15
